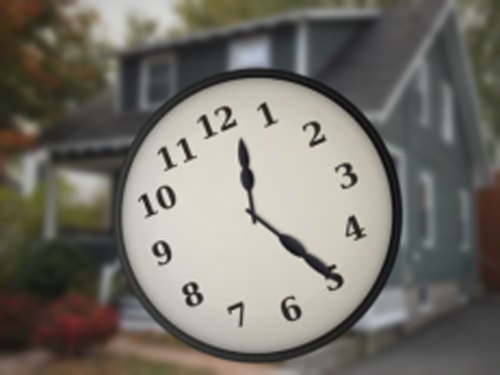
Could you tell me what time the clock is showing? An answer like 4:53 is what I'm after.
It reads 12:25
